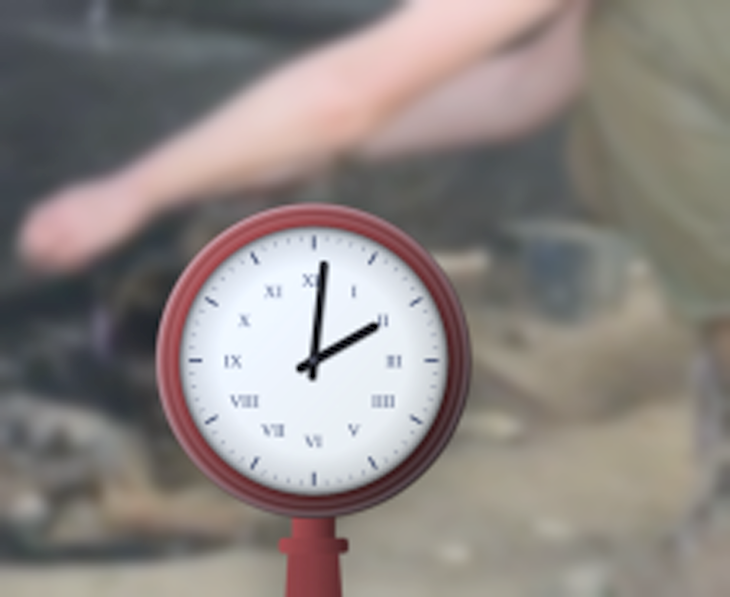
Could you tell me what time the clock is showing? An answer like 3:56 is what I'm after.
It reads 2:01
